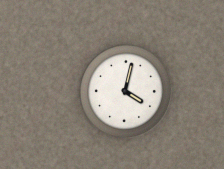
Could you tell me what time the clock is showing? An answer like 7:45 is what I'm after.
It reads 4:02
